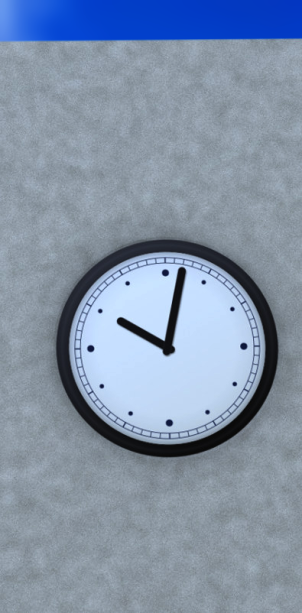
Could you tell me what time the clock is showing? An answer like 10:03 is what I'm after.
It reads 10:02
